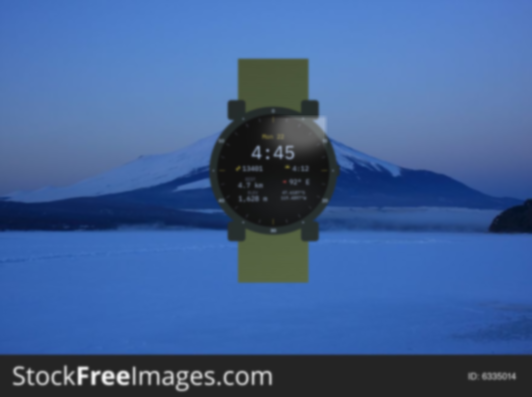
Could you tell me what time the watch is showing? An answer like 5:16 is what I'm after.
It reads 4:45
